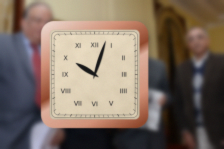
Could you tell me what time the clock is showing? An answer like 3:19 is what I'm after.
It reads 10:03
